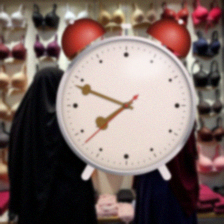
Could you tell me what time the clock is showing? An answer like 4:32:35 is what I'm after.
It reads 7:48:38
